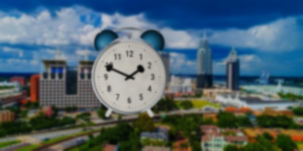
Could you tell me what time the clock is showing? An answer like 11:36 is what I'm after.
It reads 1:49
